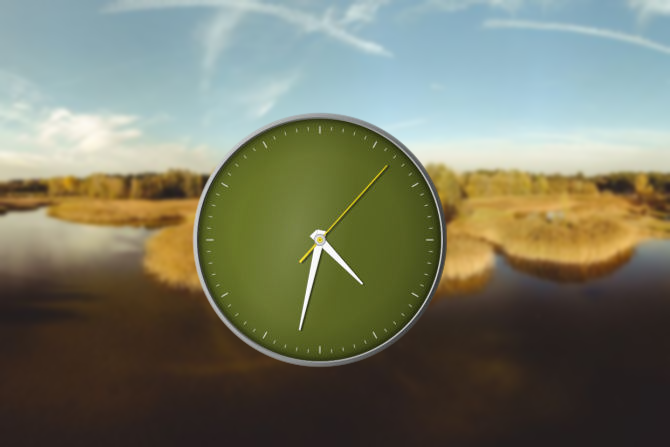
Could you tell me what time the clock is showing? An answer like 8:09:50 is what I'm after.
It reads 4:32:07
